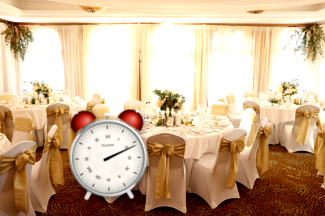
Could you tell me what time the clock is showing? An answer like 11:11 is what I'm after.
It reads 2:11
